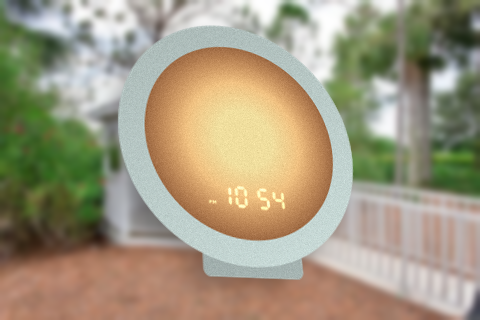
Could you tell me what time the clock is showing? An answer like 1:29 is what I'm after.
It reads 10:54
